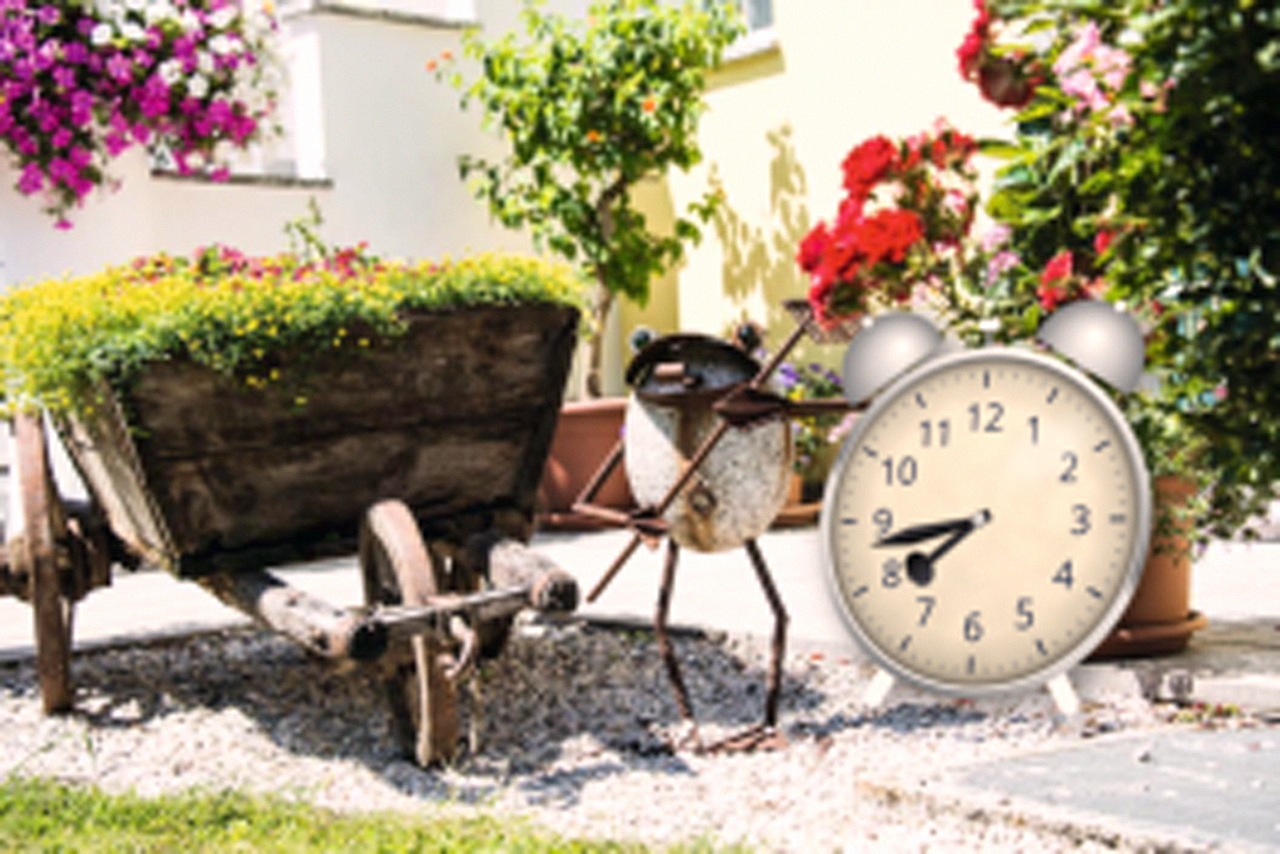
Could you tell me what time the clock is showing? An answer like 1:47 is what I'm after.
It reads 7:43
